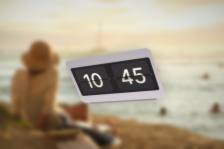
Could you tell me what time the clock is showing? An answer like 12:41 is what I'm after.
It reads 10:45
